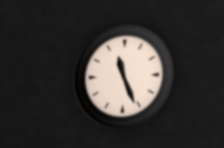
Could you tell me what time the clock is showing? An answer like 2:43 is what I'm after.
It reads 11:26
